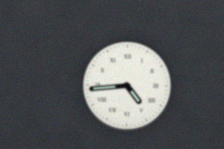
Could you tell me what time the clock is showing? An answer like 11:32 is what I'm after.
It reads 4:44
